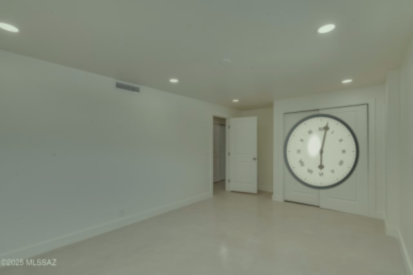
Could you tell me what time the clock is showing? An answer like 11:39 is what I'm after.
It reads 6:02
